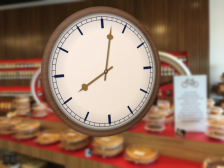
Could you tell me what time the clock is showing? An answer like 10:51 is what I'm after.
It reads 8:02
